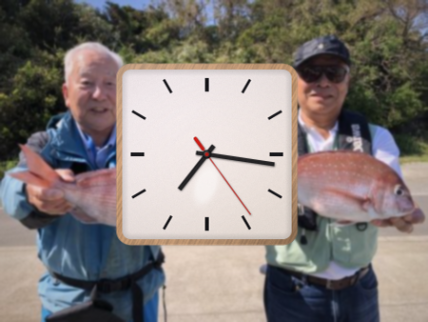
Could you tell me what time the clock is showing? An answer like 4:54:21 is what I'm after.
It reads 7:16:24
